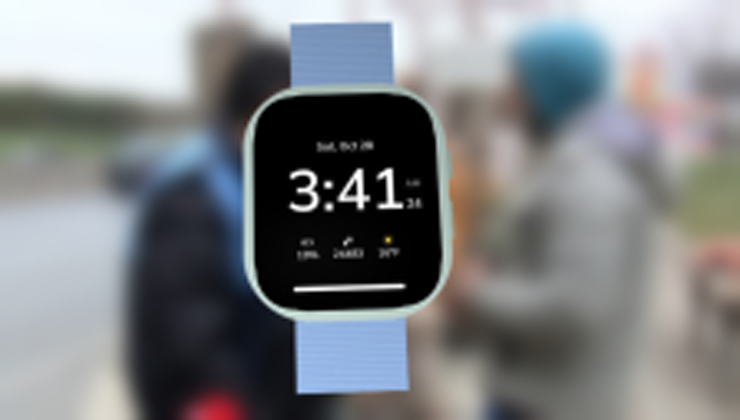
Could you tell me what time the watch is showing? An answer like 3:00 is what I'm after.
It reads 3:41
